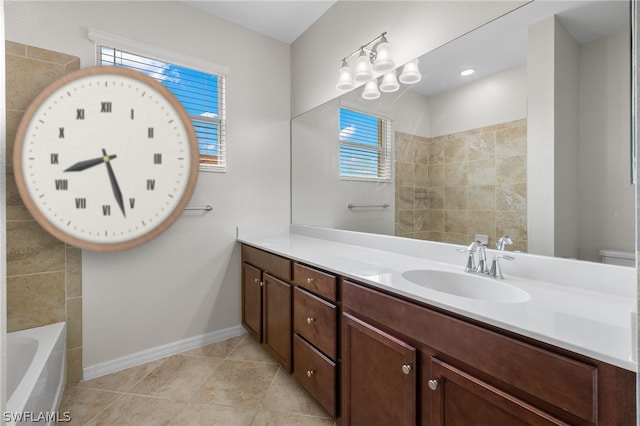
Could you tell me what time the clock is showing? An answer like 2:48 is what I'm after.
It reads 8:27
